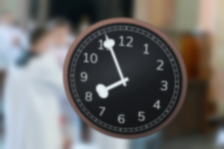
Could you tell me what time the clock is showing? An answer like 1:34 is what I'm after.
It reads 7:56
